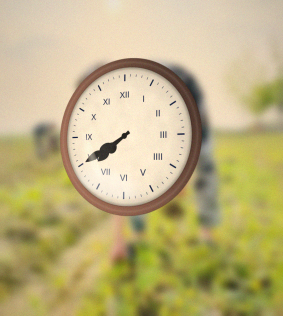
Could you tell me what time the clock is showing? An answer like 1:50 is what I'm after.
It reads 7:40
